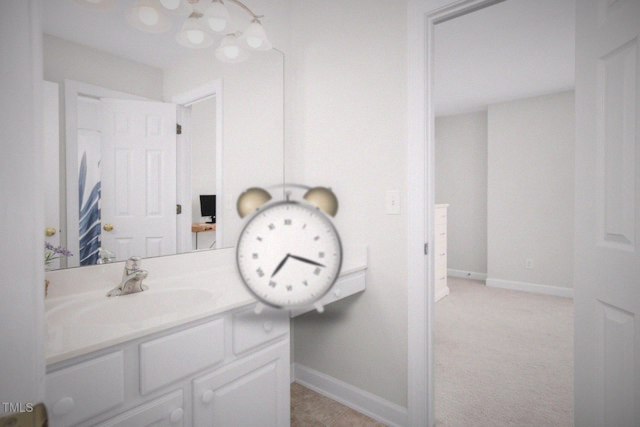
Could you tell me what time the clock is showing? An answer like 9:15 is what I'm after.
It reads 7:18
